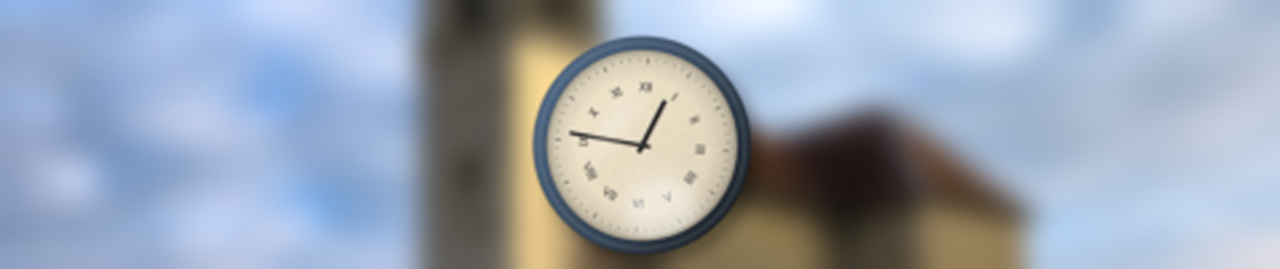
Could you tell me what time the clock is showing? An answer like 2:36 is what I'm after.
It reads 12:46
